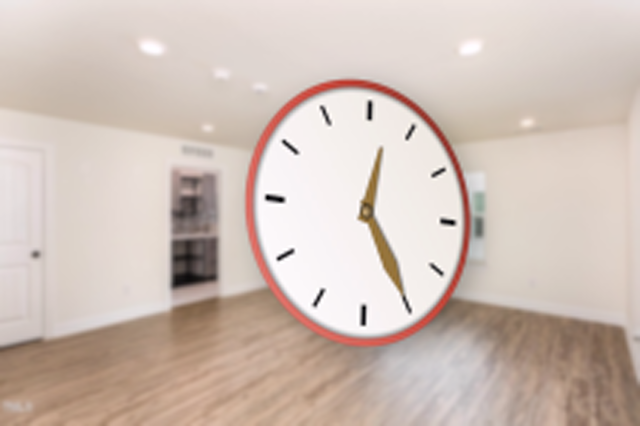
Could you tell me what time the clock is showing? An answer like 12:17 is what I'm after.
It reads 12:25
